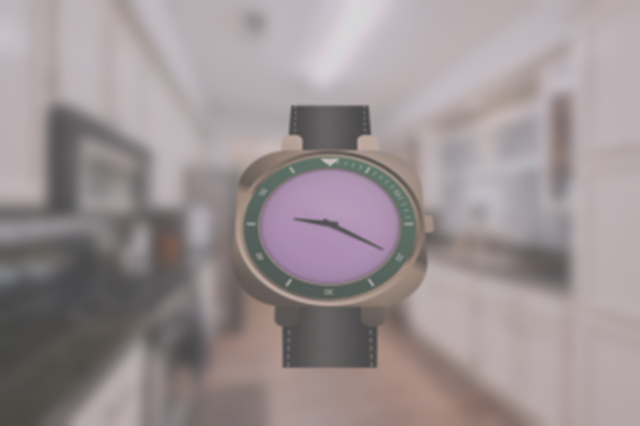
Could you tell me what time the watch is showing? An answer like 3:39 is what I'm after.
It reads 9:20
